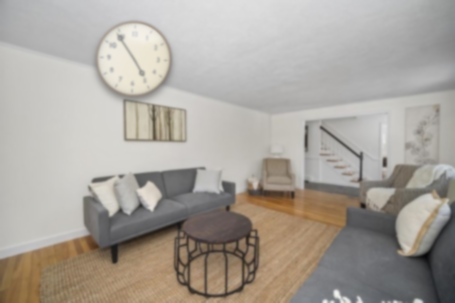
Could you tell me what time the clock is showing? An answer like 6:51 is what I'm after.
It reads 4:54
